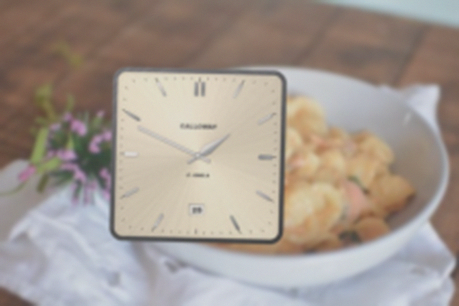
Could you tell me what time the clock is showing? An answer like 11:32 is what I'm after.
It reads 1:49
